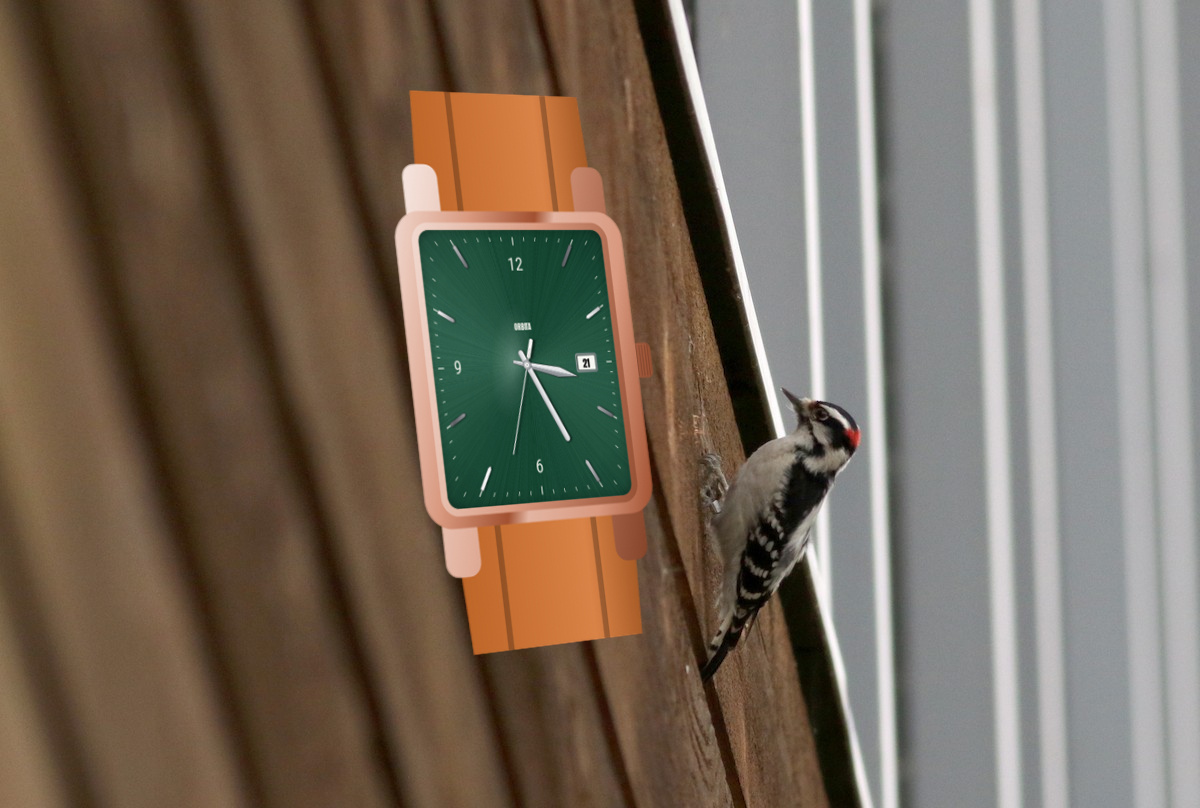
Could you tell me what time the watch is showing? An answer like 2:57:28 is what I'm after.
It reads 3:25:33
